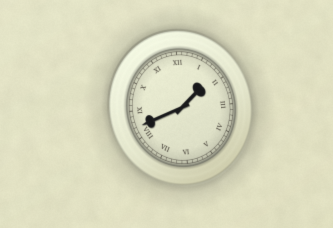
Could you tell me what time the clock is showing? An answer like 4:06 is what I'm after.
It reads 1:42
